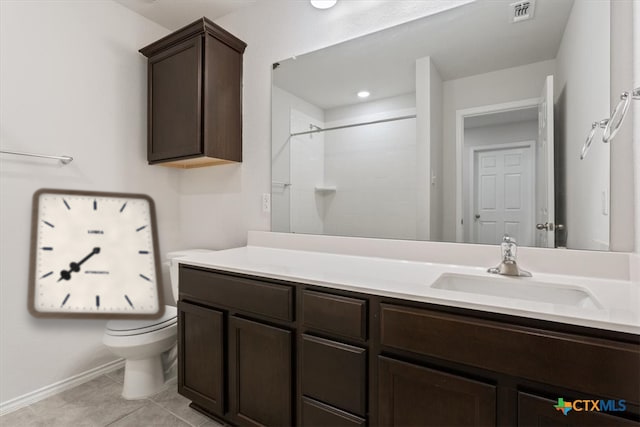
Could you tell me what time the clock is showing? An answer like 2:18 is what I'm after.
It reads 7:38
